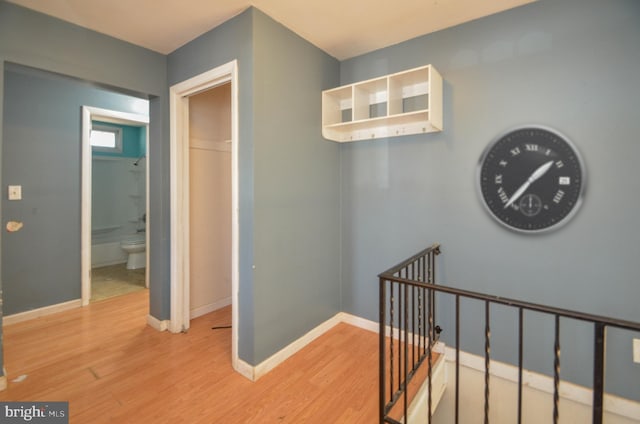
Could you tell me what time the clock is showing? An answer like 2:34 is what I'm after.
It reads 1:37
